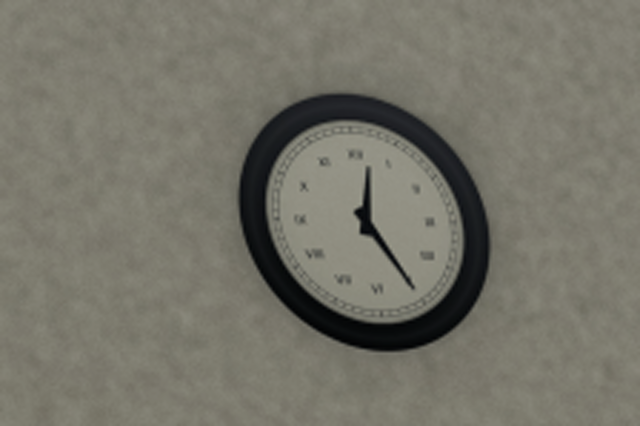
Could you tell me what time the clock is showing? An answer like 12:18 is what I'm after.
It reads 12:25
